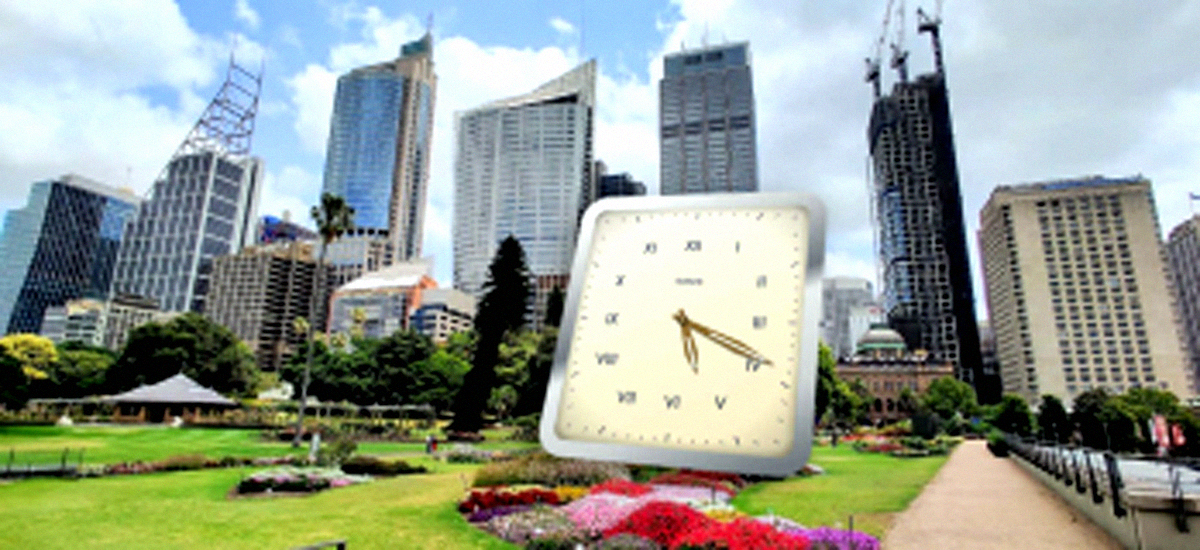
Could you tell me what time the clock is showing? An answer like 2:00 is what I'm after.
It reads 5:19
